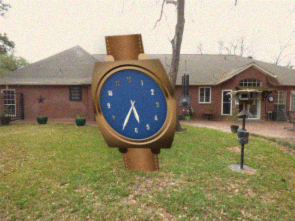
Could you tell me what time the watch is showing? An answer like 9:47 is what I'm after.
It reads 5:35
